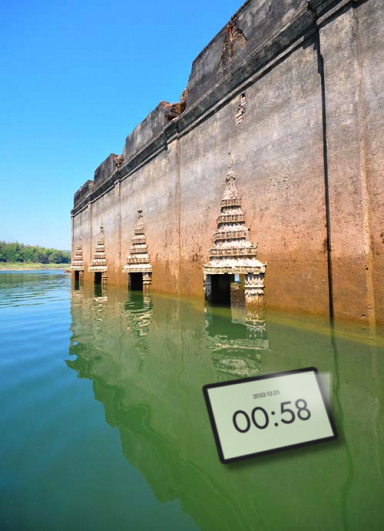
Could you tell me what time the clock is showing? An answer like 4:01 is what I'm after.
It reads 0:58
